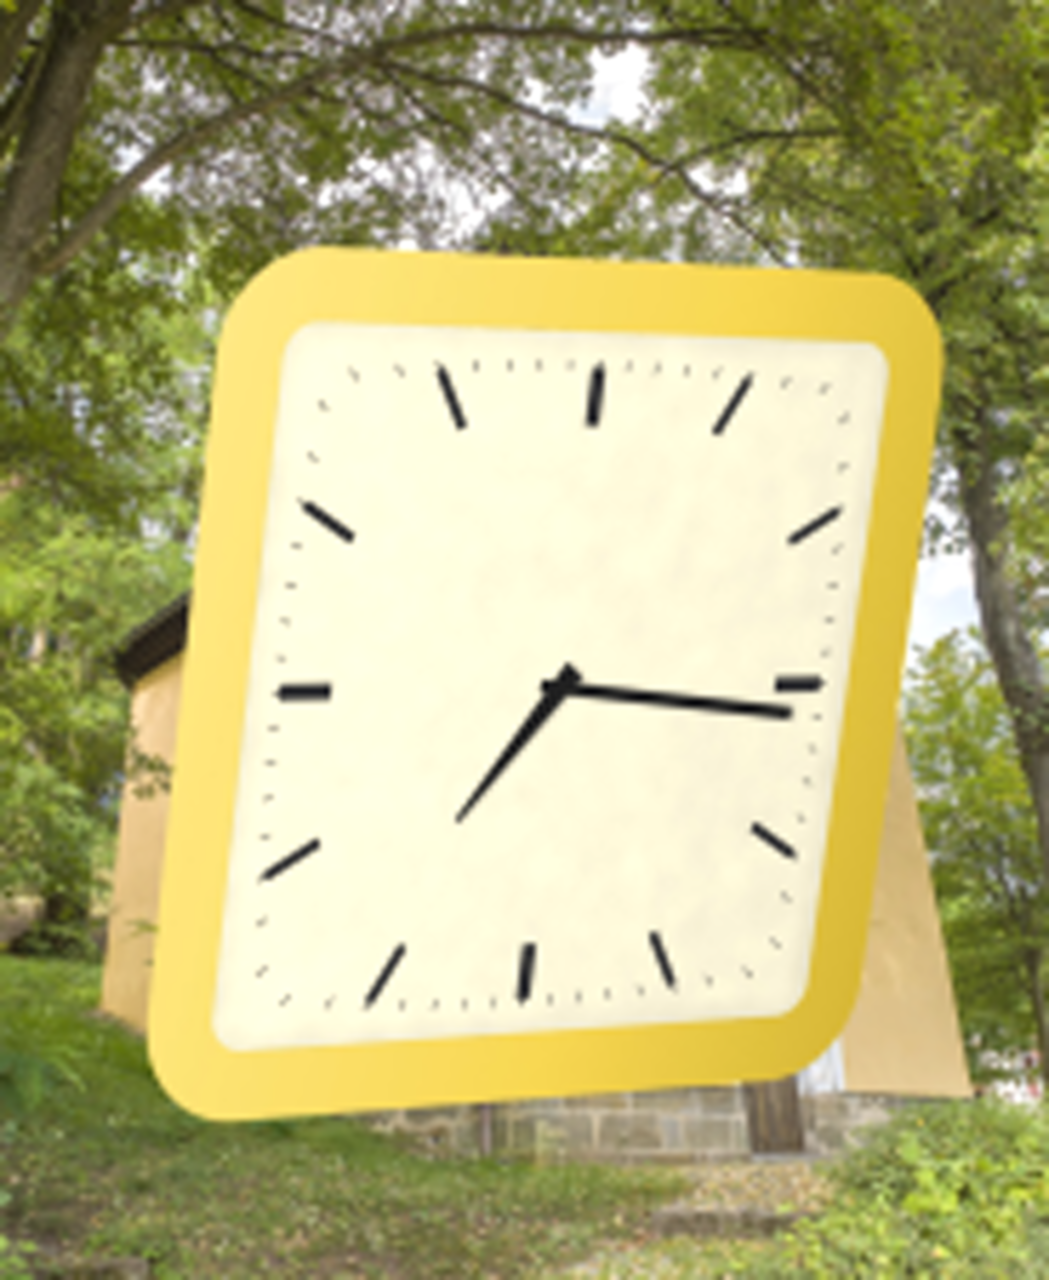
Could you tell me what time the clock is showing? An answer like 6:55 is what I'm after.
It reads 7:16
